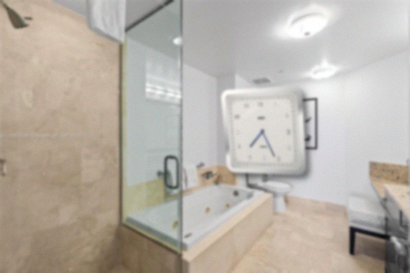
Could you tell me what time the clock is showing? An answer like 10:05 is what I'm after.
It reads 7:26
